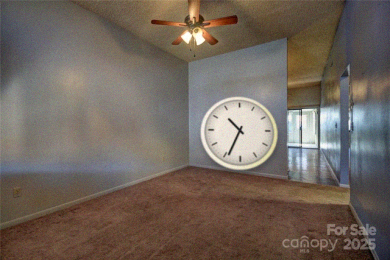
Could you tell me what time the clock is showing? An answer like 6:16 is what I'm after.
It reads 10:34
